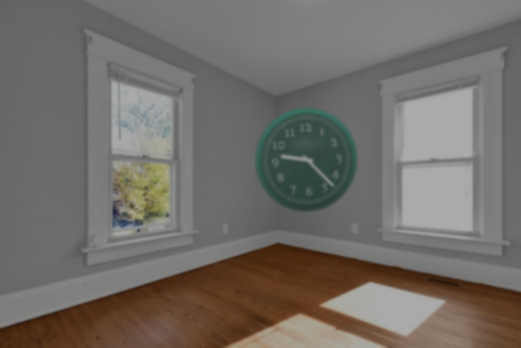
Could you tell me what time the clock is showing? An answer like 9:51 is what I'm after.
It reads 9:23
